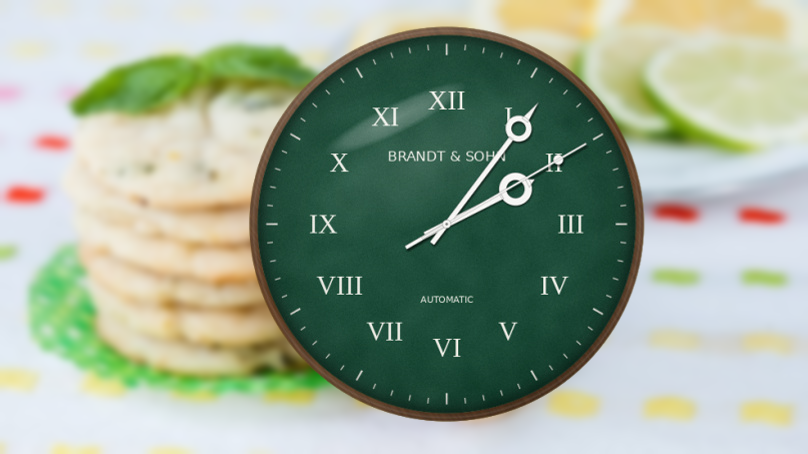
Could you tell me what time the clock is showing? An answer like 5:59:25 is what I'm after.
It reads 2:06:10
